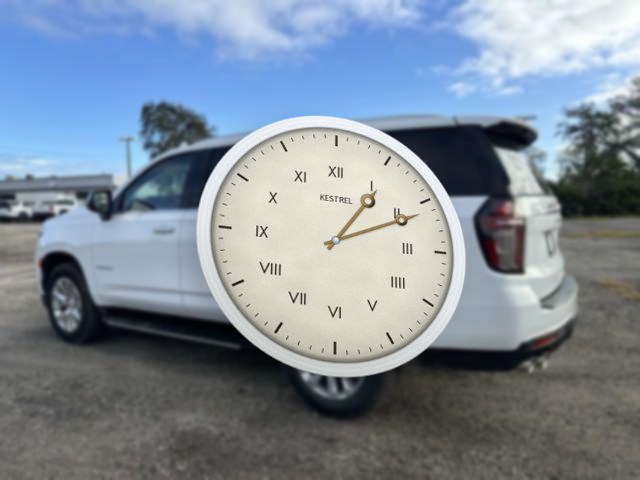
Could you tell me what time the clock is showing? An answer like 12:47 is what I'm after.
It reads 1:11
